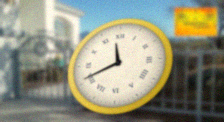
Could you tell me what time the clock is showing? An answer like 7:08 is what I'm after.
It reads 11:41
